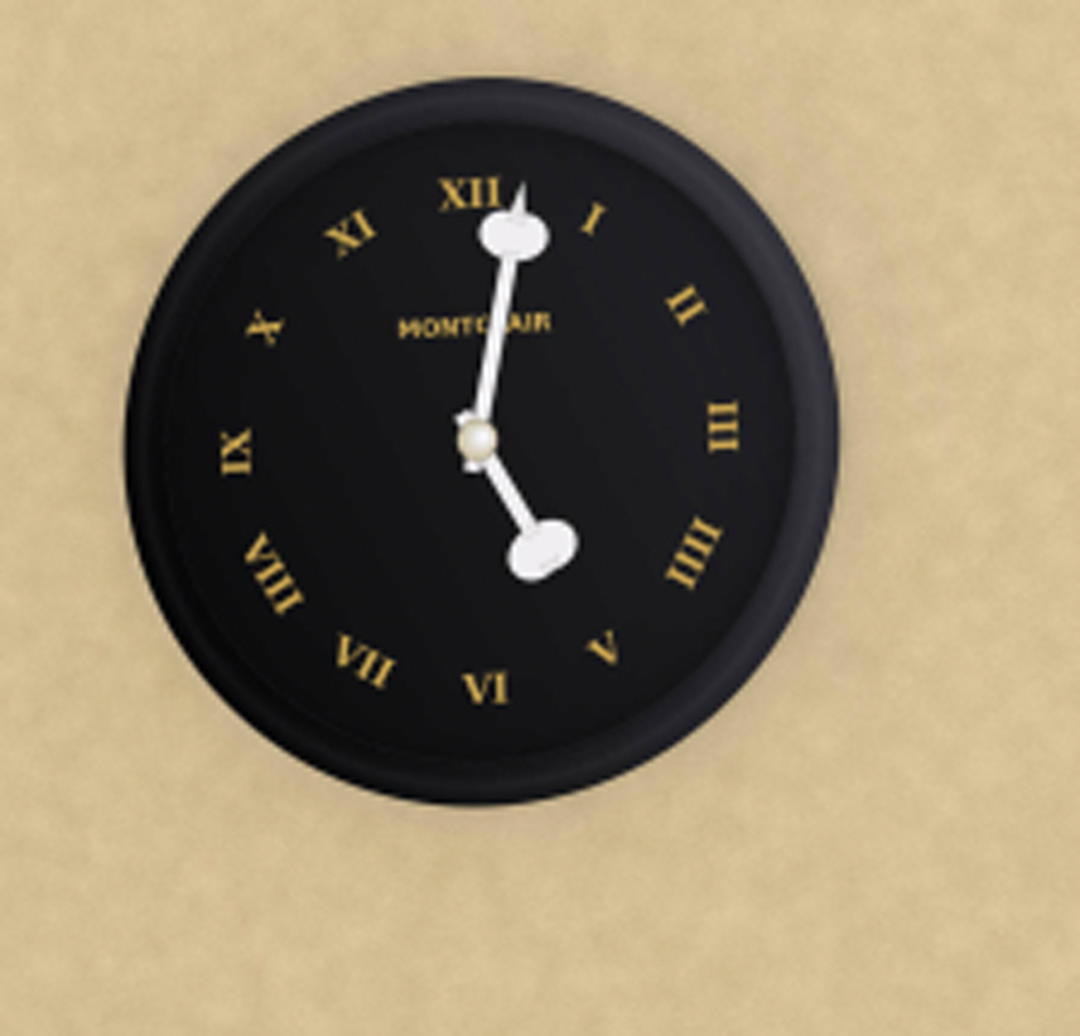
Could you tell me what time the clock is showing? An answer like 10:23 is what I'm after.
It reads 5:02
